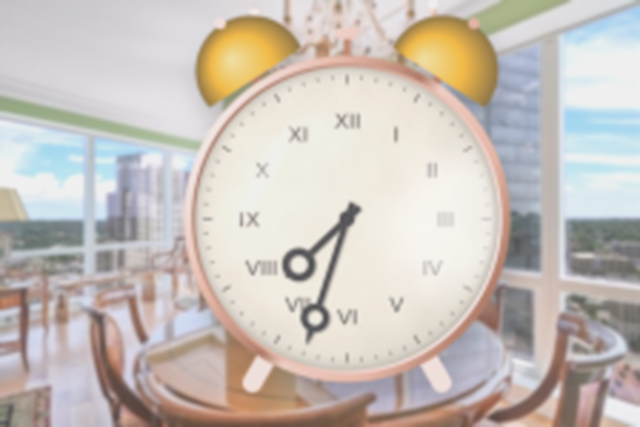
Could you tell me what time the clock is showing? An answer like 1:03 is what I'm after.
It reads 7:33
